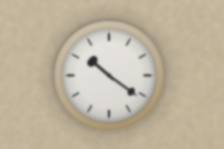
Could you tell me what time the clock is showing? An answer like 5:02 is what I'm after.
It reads 10:21
